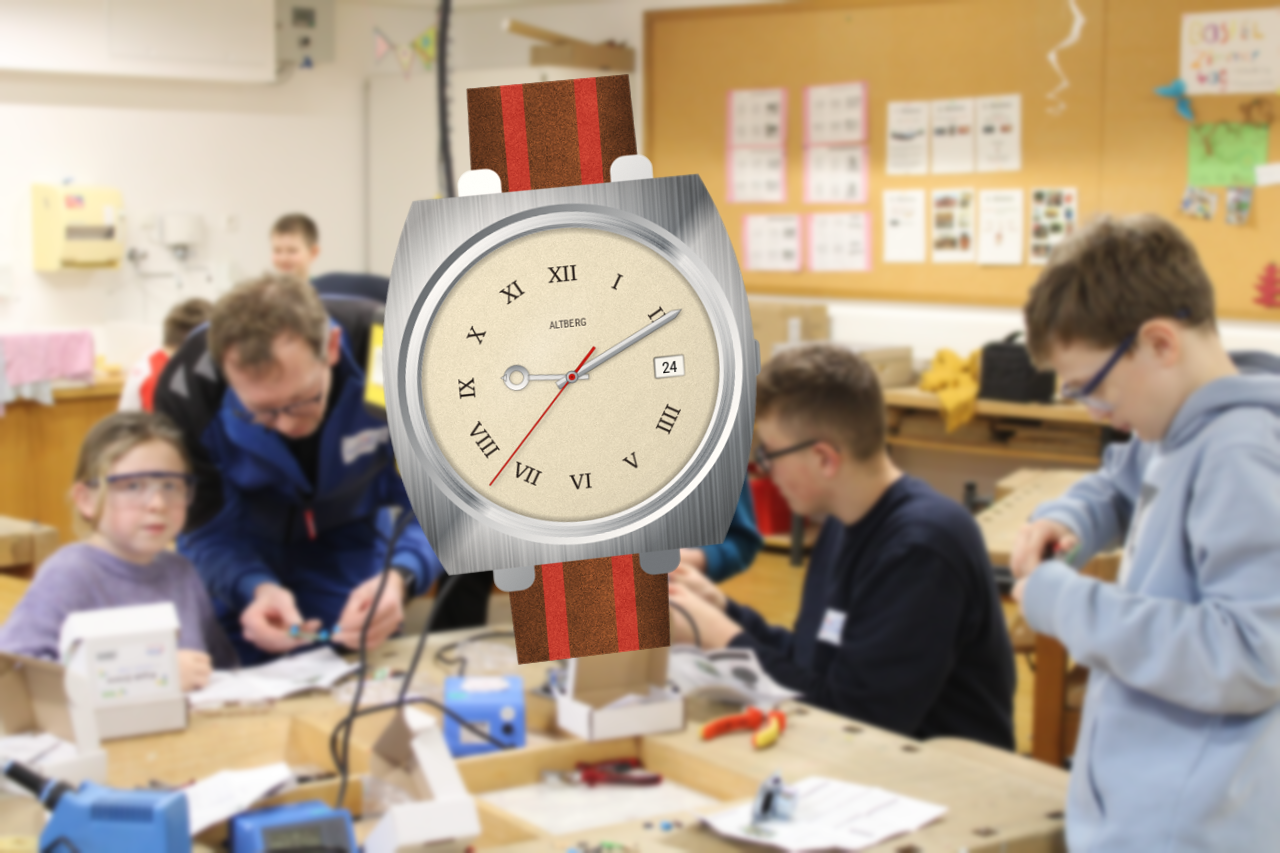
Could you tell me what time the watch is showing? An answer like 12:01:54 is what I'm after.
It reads 9:10:37
